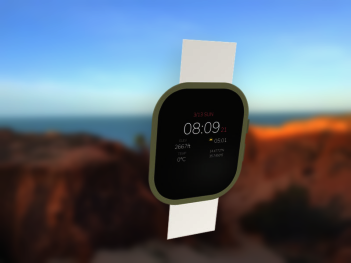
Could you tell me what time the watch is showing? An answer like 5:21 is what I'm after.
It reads 8:09
